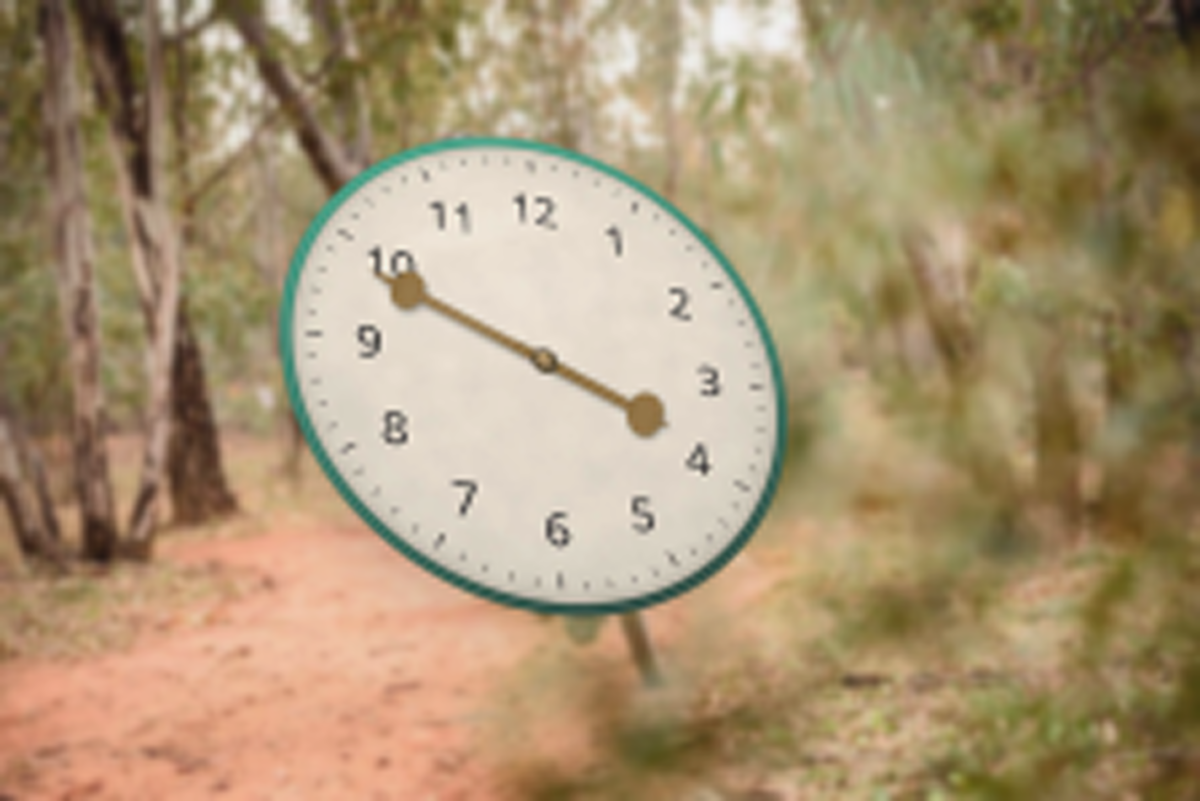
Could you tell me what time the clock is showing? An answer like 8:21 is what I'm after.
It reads 3:49
